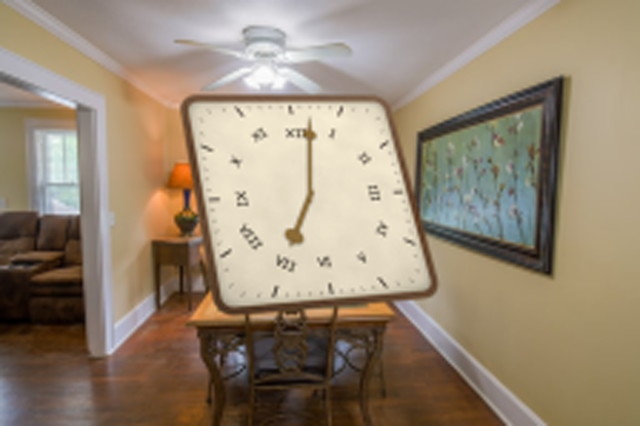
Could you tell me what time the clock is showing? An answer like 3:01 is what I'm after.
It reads 7:02
